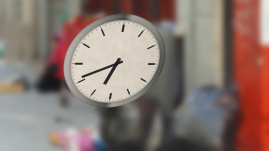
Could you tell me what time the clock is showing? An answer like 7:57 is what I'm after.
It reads 6:41
